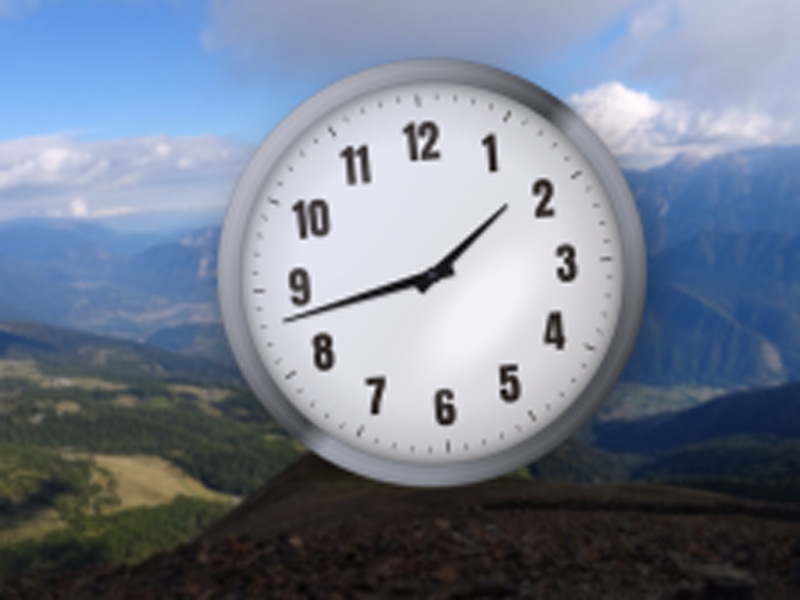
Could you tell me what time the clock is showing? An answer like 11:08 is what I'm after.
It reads 1:43
